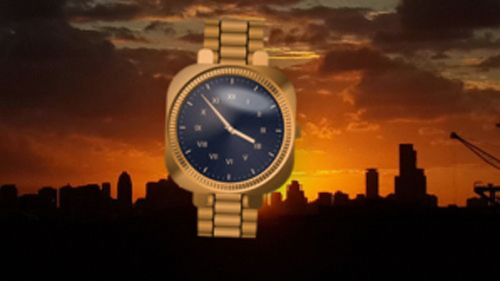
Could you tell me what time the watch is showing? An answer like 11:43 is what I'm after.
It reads 3:53
